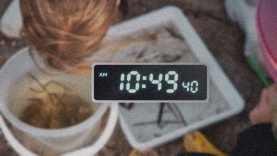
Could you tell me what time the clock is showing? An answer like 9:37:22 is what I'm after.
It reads 10:49:40
